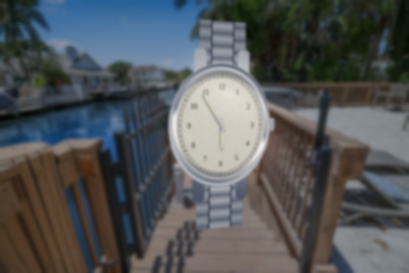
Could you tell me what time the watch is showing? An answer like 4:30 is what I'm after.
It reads 5:54
